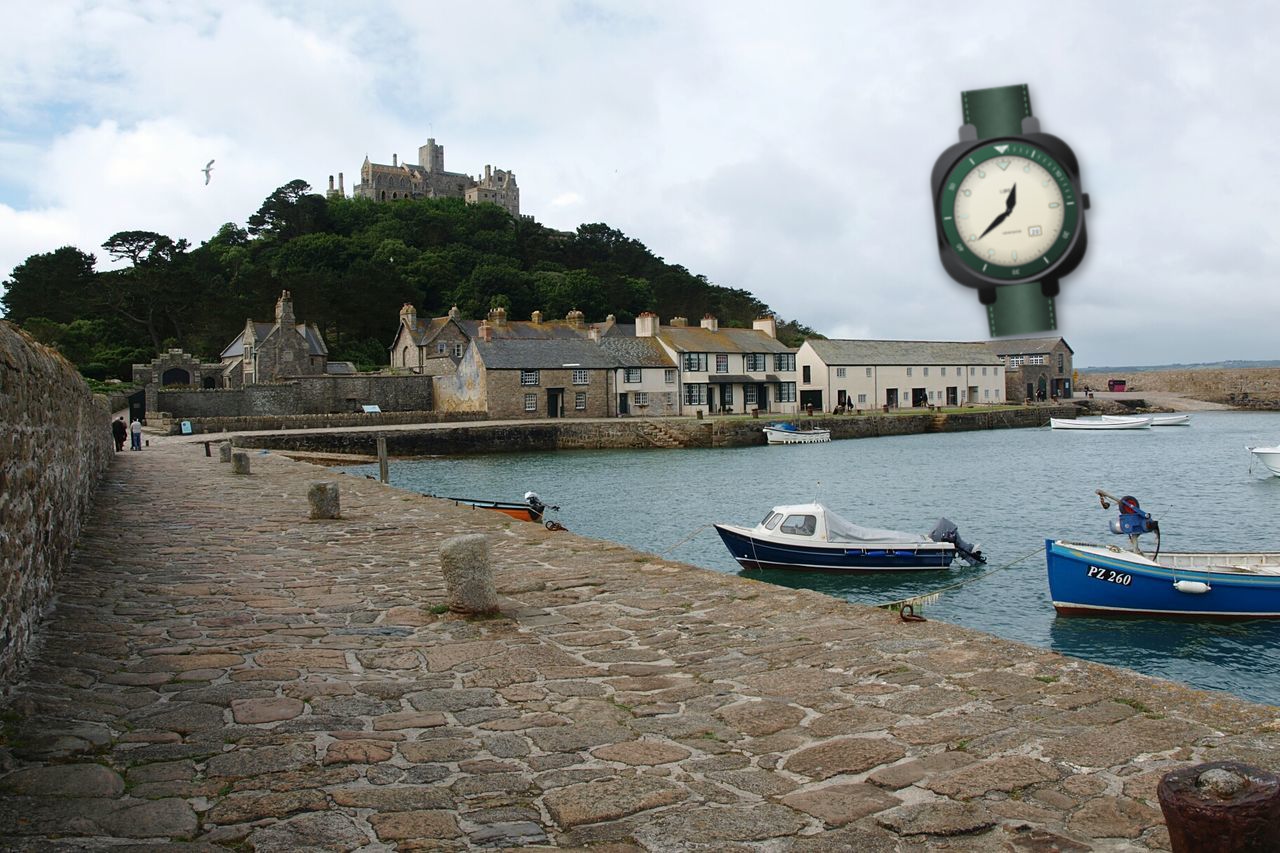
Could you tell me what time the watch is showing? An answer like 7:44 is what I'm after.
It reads 12:39
